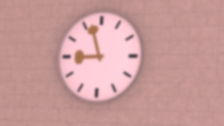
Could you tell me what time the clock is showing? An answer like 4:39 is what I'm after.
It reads 8:57
